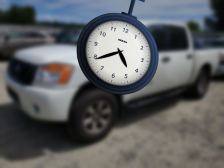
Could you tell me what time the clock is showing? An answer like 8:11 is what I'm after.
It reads 4:39
